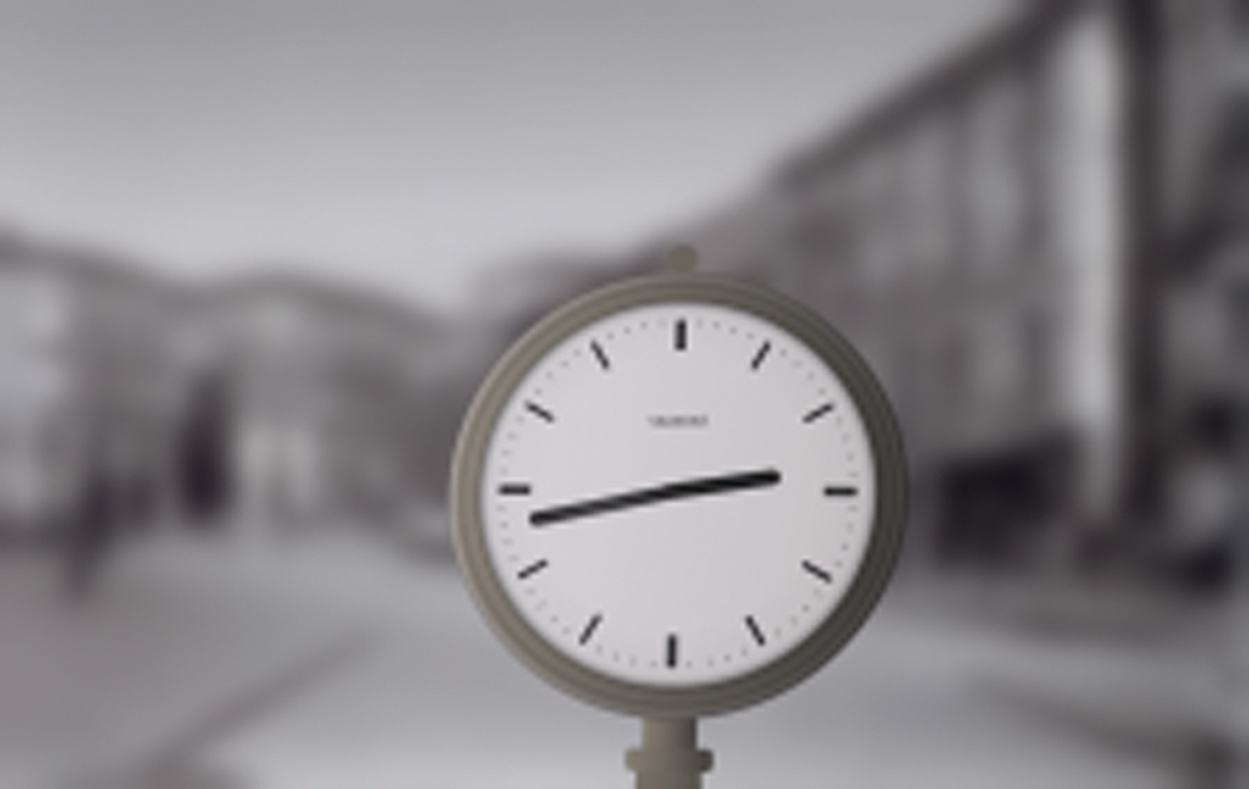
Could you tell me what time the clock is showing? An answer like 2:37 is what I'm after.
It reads 2:43
